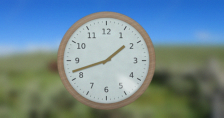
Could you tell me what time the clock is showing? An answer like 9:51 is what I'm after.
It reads 1:42
